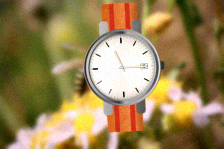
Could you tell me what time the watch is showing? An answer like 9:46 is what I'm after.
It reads 11:15
